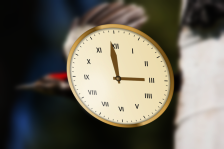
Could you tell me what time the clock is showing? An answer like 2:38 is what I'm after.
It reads 2:59
